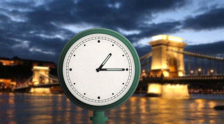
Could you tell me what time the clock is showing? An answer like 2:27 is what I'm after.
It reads 1:15
